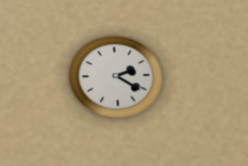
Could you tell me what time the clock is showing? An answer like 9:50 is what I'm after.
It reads 2:21
